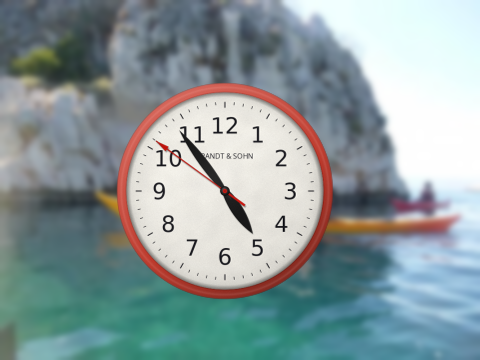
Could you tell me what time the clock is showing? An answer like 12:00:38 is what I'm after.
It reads 4:53:51
